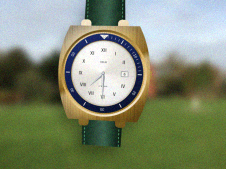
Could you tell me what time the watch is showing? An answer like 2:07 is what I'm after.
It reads 7:30
